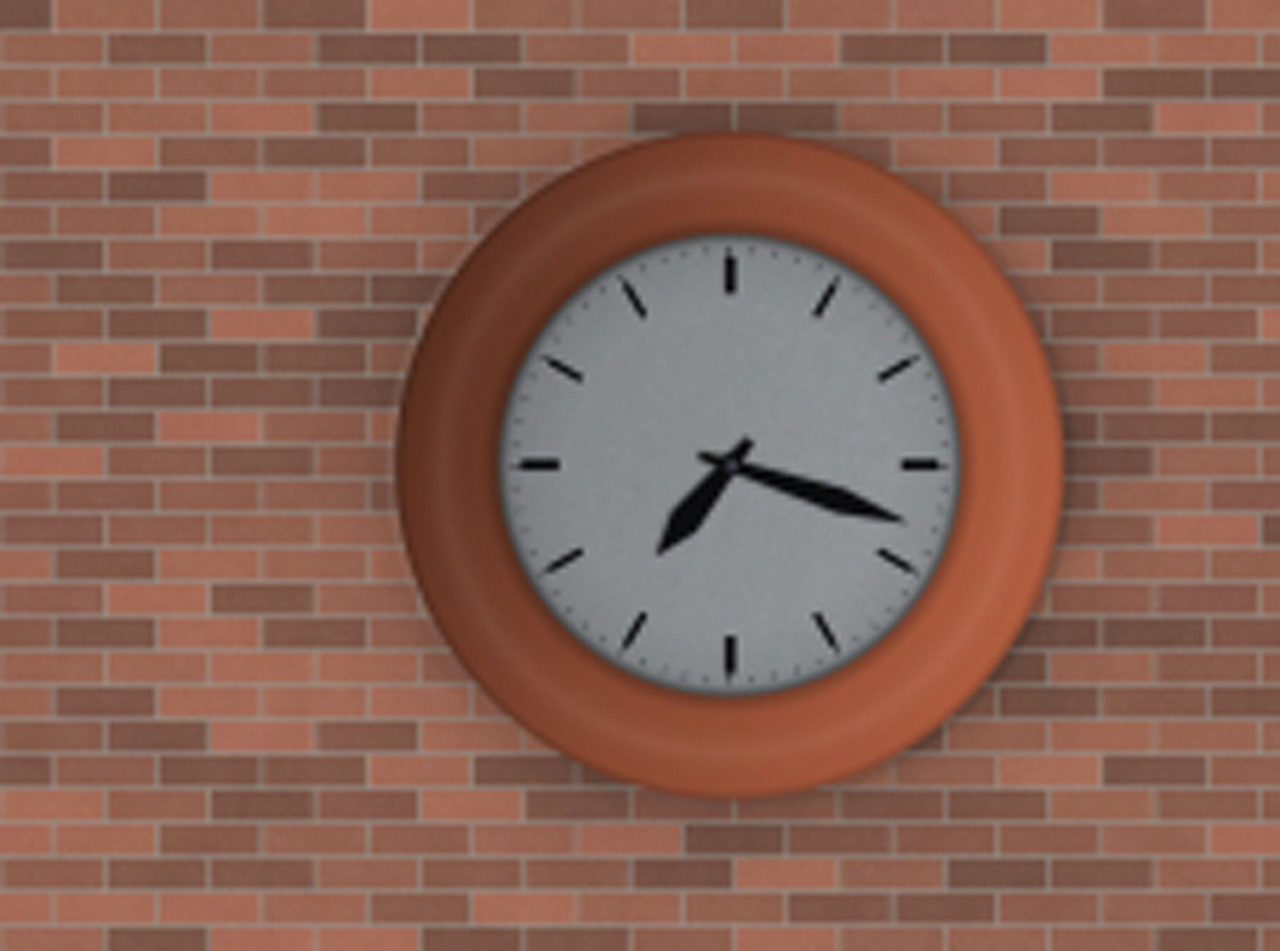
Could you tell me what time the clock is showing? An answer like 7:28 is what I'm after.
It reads 7:18
